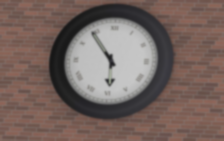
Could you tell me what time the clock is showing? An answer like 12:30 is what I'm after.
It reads 5:54
